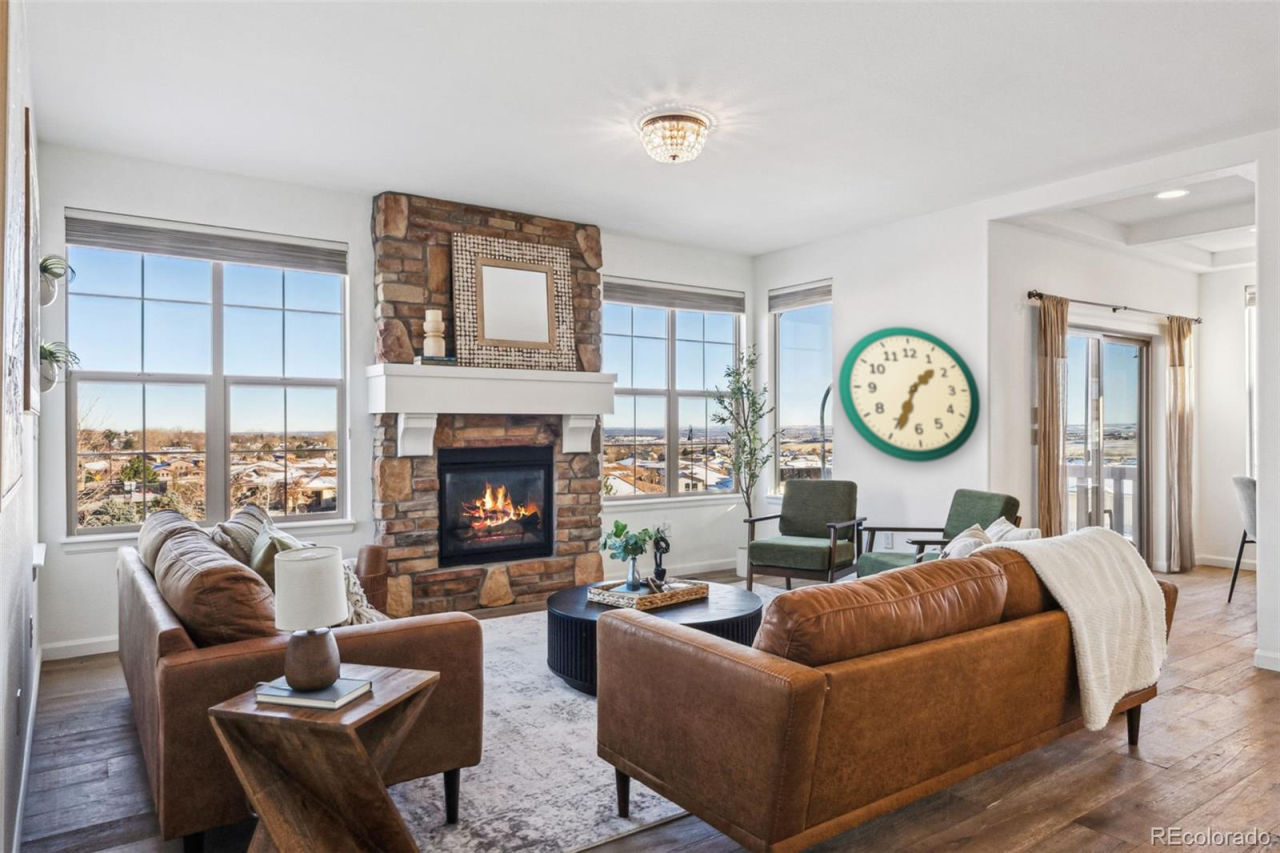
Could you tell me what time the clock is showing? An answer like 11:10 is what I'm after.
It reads 1:34
